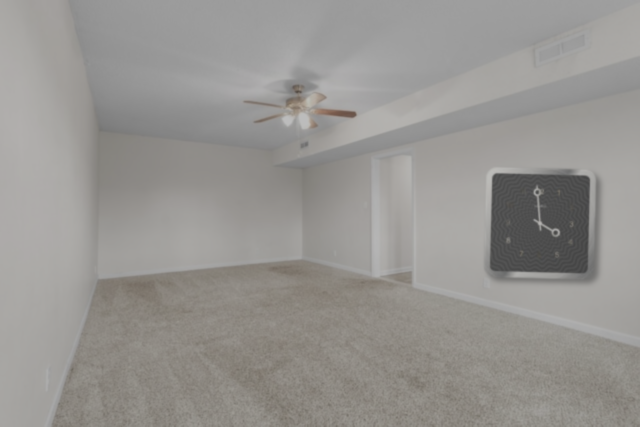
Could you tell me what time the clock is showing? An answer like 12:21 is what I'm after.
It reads 3:59
